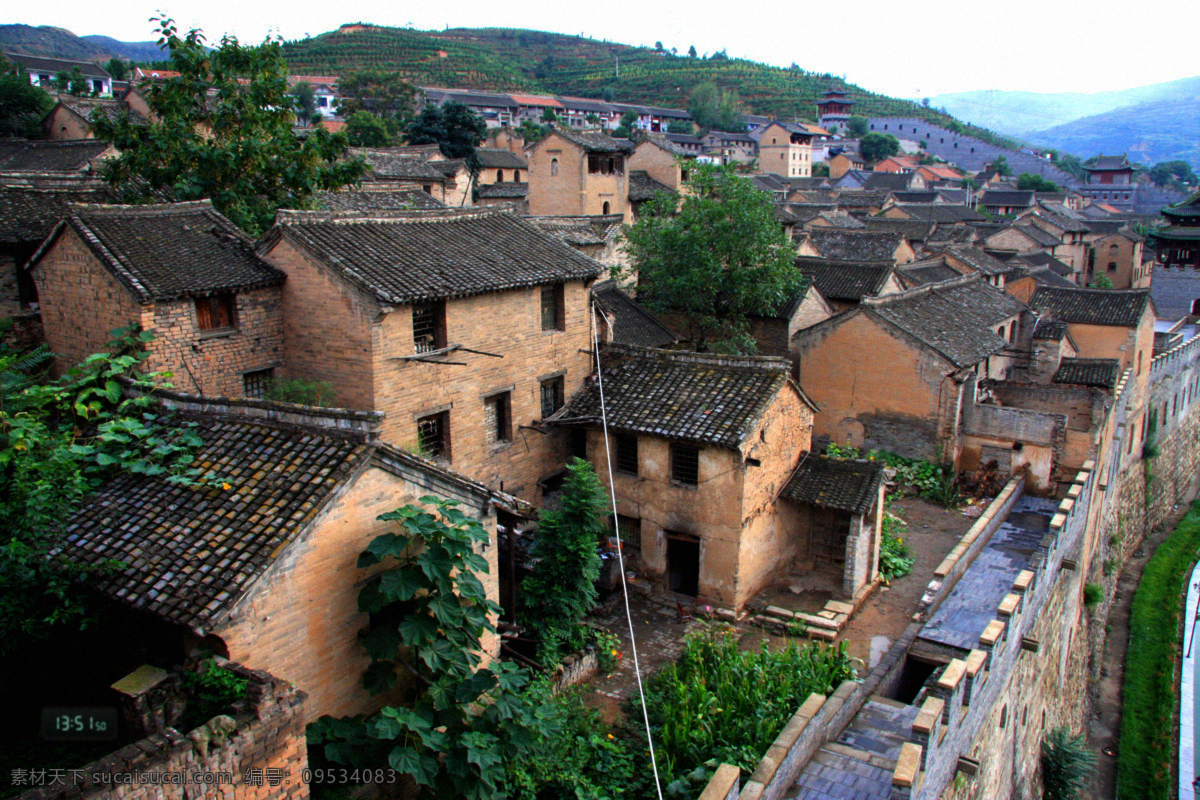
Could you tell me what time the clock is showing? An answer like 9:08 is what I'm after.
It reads 13:51
